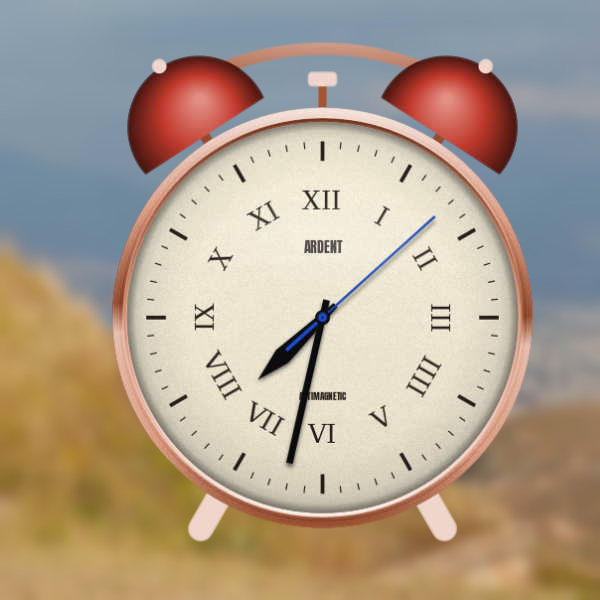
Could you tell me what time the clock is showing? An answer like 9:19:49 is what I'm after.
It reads 7:32:08
